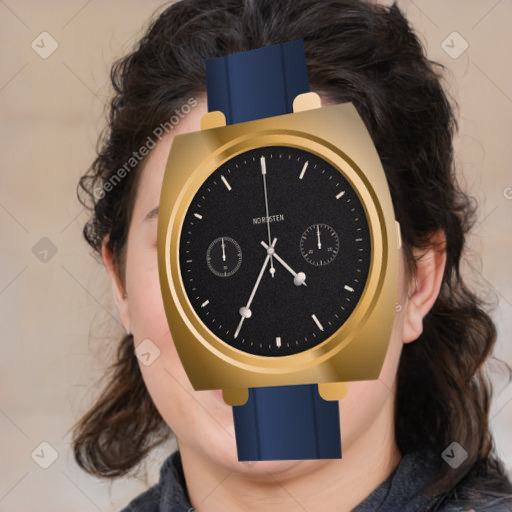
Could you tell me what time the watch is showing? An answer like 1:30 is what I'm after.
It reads 4:35
